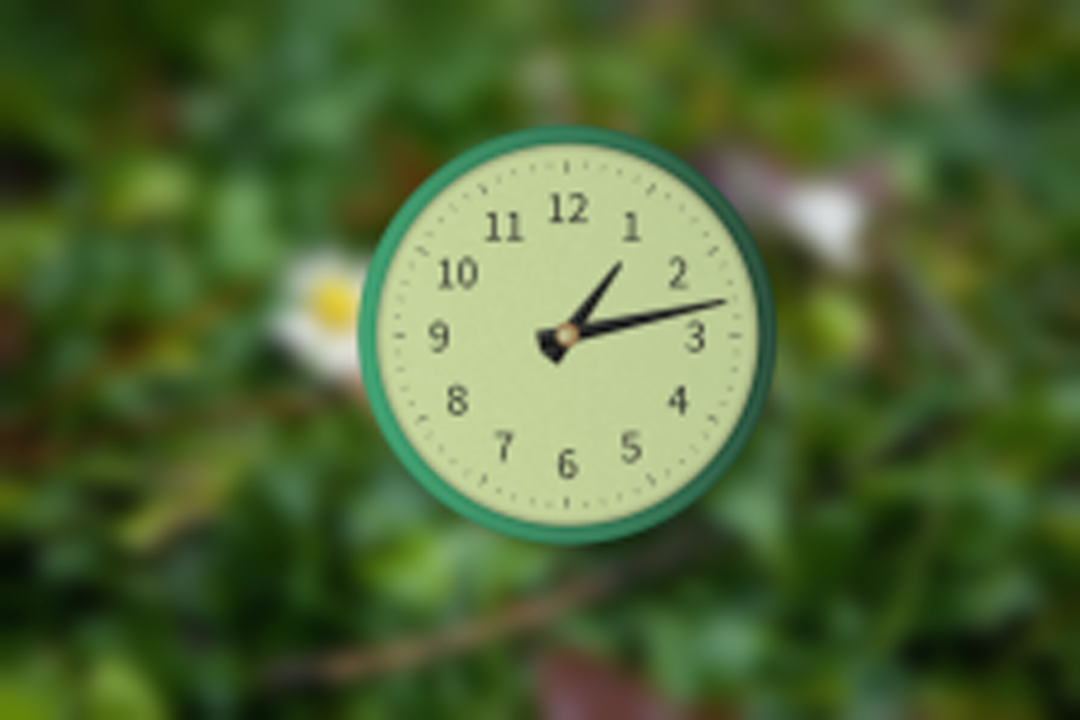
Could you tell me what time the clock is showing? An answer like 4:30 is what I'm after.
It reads 1:13
